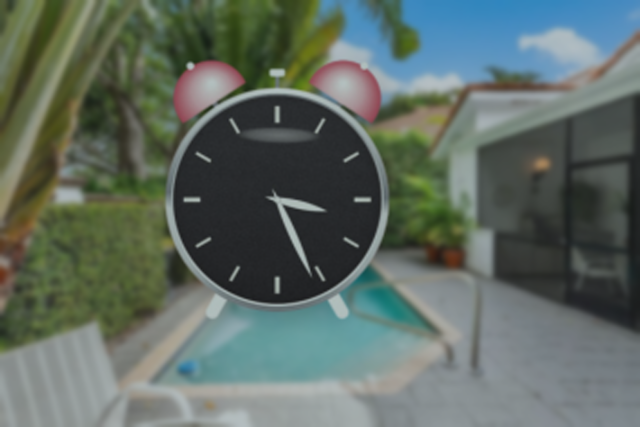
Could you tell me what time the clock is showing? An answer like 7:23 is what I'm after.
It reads 3:26
